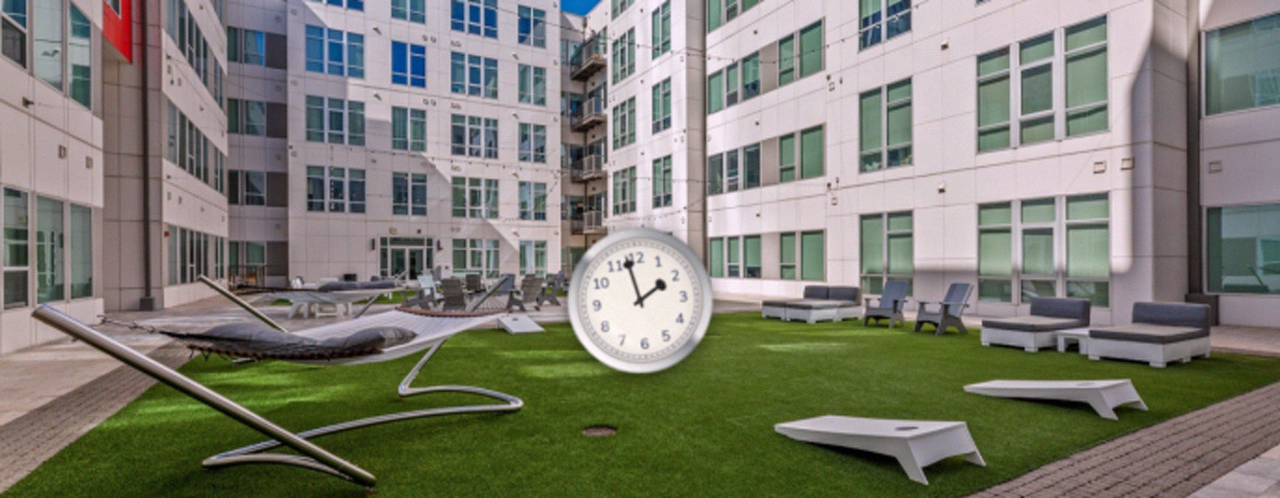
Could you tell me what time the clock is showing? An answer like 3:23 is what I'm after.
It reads 1:58
